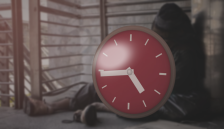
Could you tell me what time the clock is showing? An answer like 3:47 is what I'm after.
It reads 4:44
